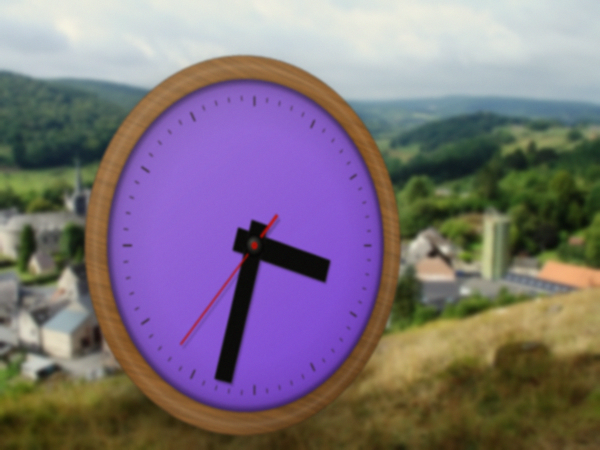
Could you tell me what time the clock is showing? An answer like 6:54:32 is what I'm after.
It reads 3:32:37
